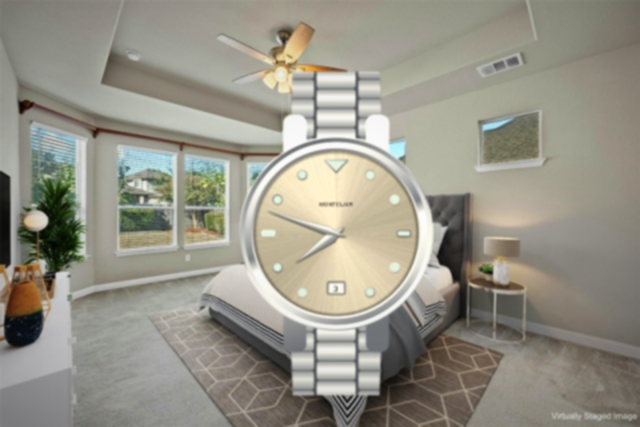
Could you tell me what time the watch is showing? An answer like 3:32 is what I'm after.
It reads 7:48
